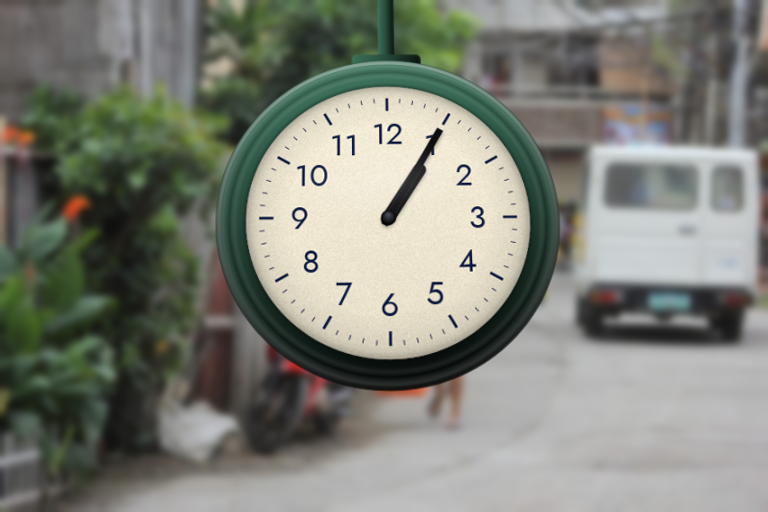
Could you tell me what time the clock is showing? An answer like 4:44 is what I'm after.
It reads 1:05
